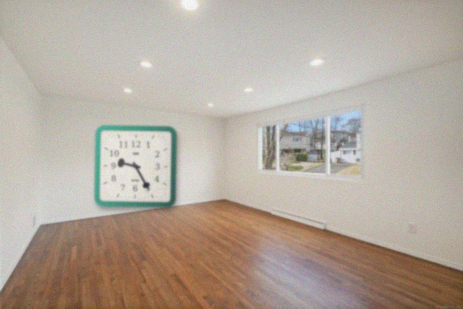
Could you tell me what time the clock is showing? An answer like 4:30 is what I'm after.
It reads 9:25
